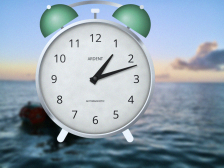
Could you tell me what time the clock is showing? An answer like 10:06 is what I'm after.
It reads 1:12
